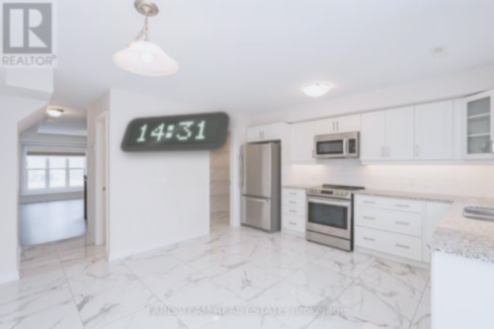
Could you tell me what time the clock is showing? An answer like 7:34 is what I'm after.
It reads 14:31
